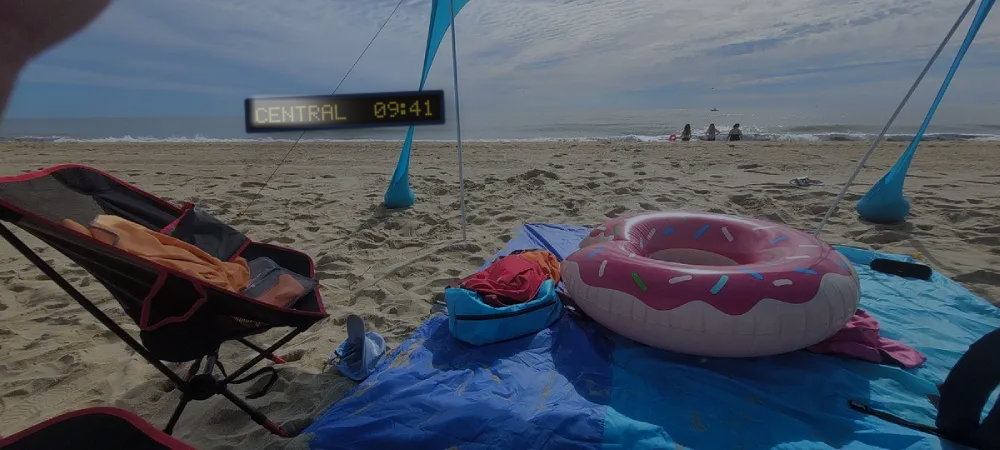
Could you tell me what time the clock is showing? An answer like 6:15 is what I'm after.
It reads 9:41
